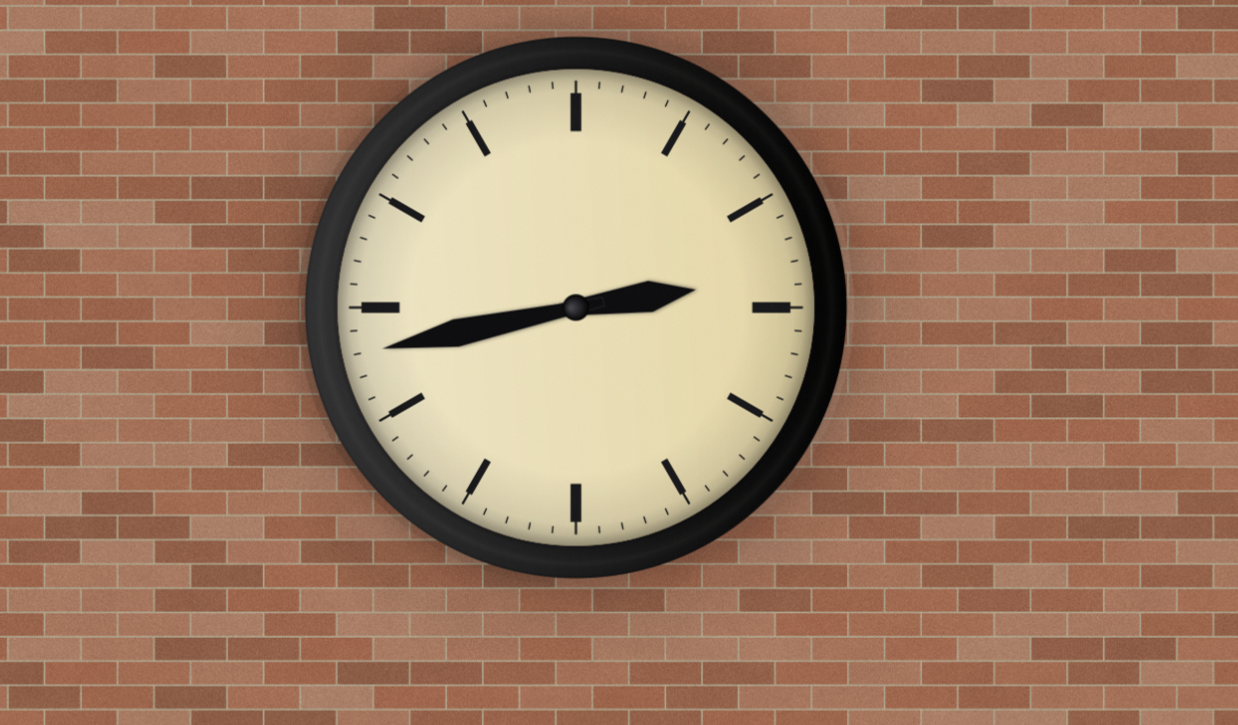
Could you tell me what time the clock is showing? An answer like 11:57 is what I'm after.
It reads 2:43
